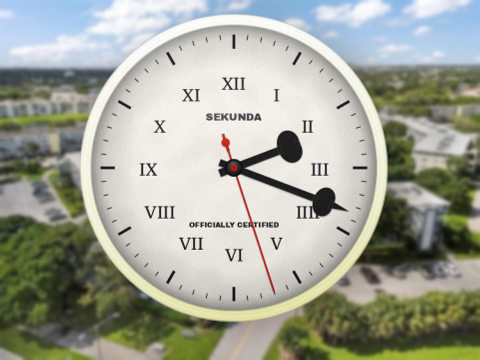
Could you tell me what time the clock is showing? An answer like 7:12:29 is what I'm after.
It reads 2:18:27
